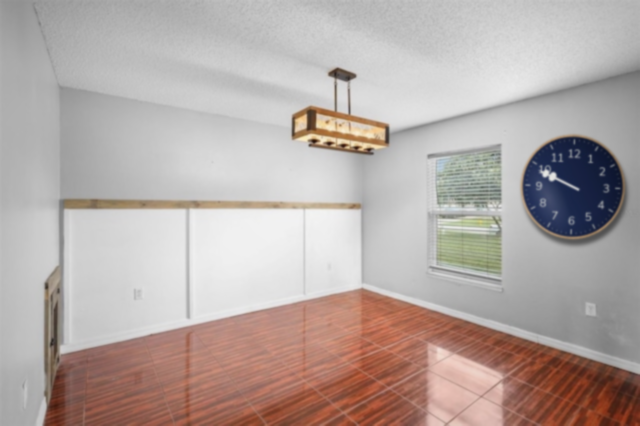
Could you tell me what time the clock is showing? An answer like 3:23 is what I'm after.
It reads 9:49
